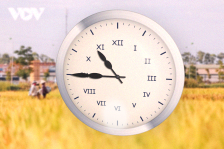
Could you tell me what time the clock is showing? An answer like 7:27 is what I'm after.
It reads 10:45
